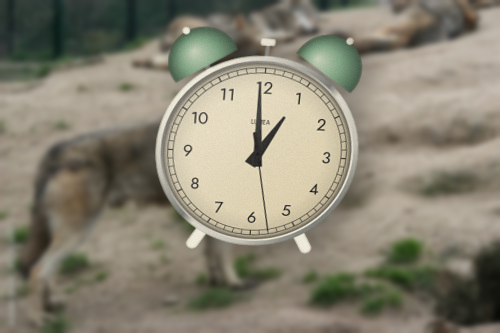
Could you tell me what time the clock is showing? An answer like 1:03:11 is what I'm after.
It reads 12:59:28
